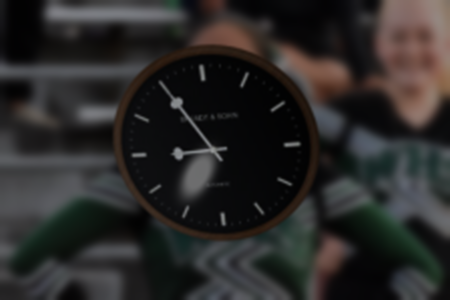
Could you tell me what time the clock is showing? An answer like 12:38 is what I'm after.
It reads 8:55
